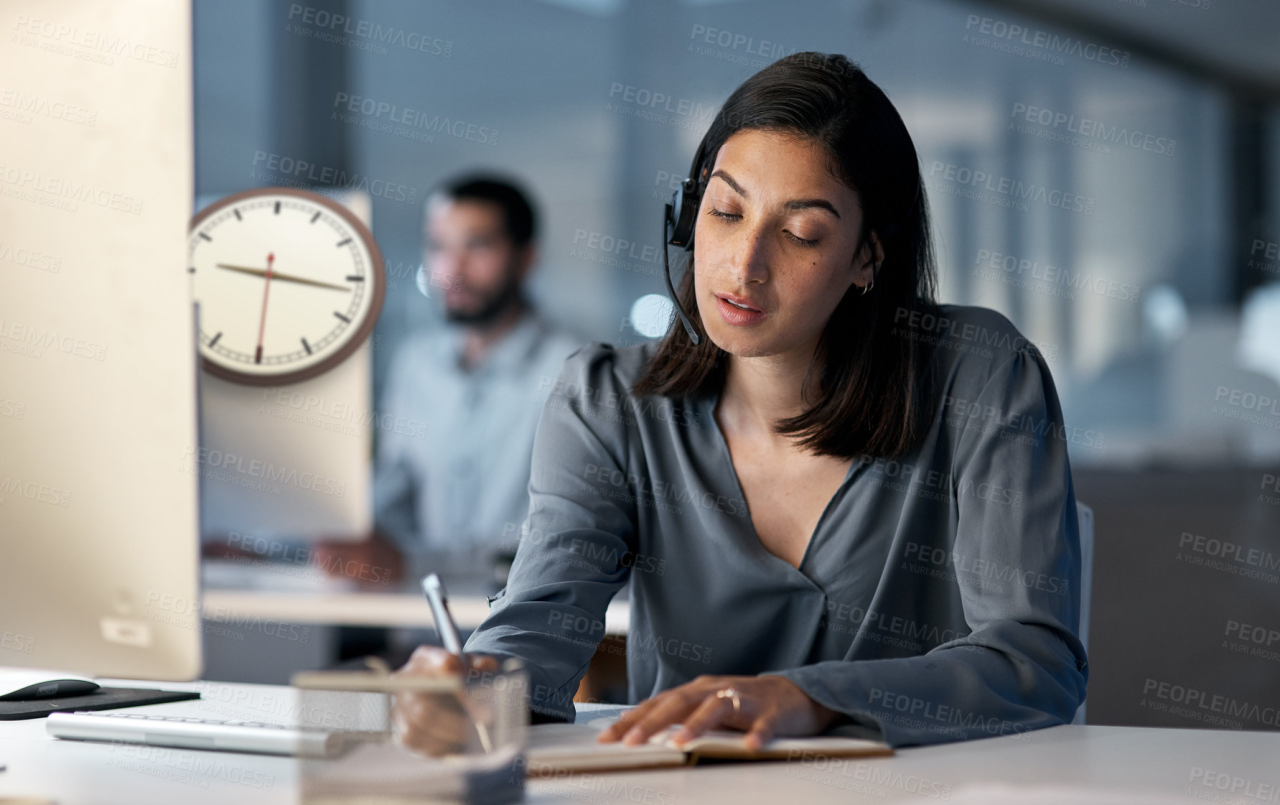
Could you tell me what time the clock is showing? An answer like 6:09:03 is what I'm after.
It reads 9:16:30
